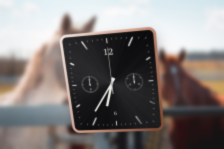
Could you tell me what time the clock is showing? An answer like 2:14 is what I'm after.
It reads 6:36
